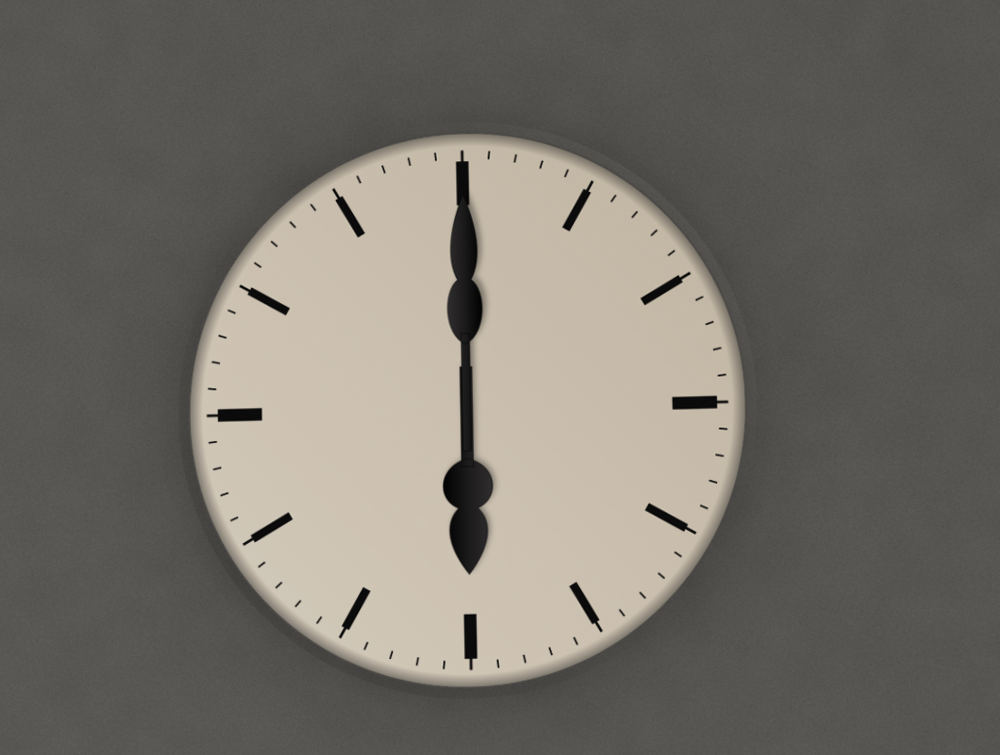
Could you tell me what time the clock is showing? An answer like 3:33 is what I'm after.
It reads 6:00
